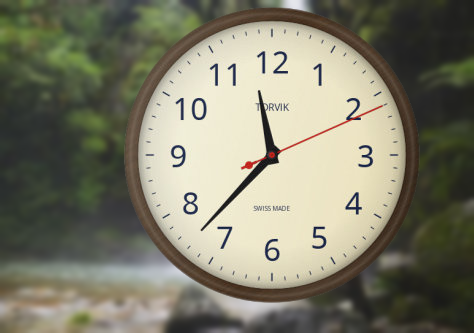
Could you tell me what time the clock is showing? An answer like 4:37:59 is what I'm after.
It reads 11:37:11
